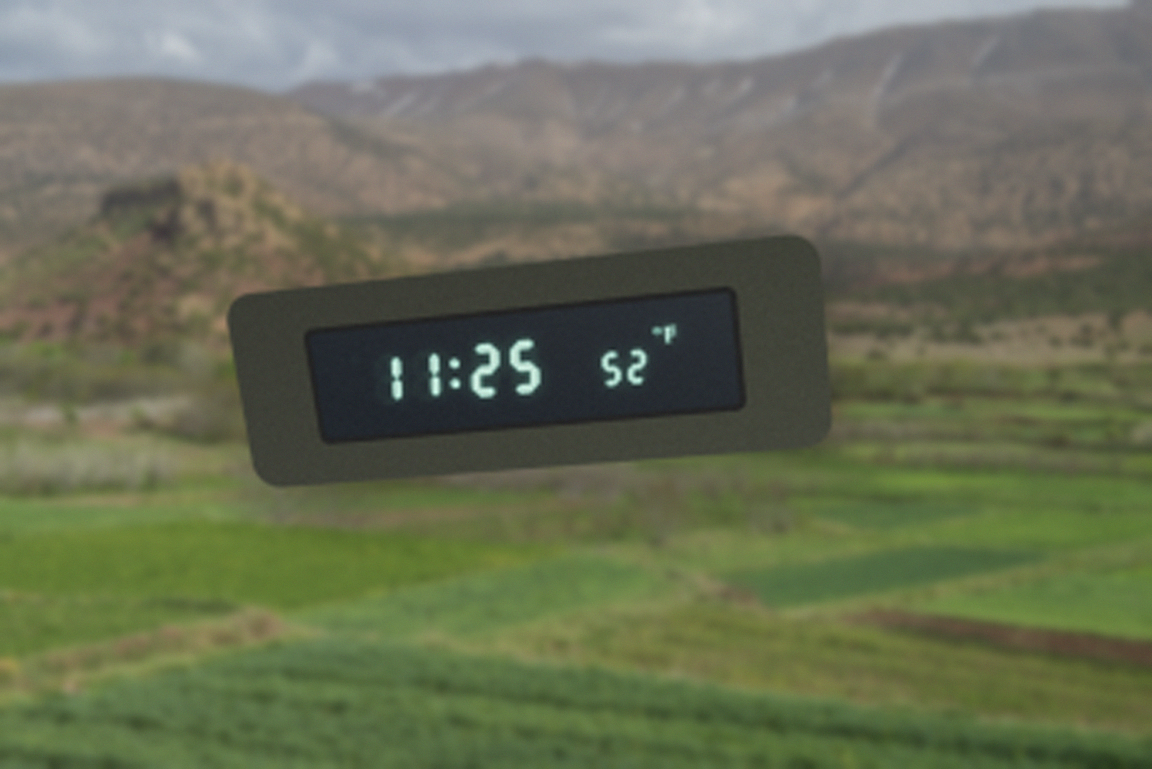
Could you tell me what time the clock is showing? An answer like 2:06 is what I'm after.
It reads 11:25
